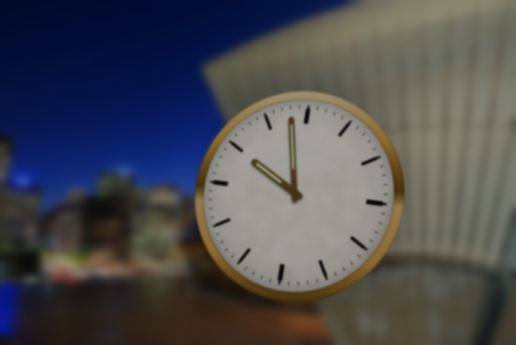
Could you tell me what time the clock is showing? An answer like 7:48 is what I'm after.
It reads 9:58
